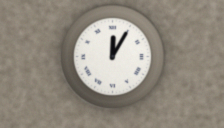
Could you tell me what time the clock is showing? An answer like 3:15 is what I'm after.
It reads 12:05
